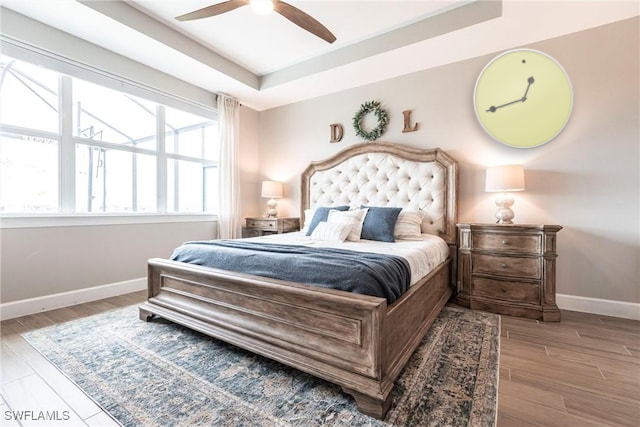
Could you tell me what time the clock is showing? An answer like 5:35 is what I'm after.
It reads 12:42
